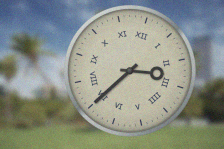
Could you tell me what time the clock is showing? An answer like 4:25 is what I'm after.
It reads 2:35
